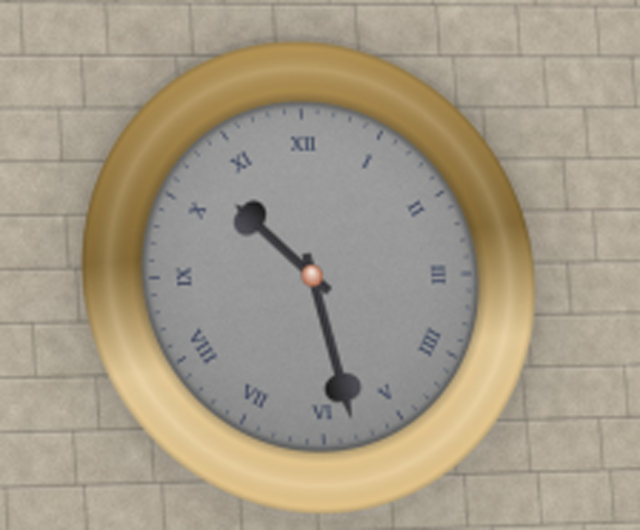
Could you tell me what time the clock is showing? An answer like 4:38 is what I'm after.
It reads 10:28
